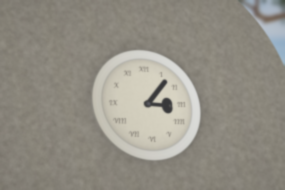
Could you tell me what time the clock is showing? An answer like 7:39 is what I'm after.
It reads 3:07
